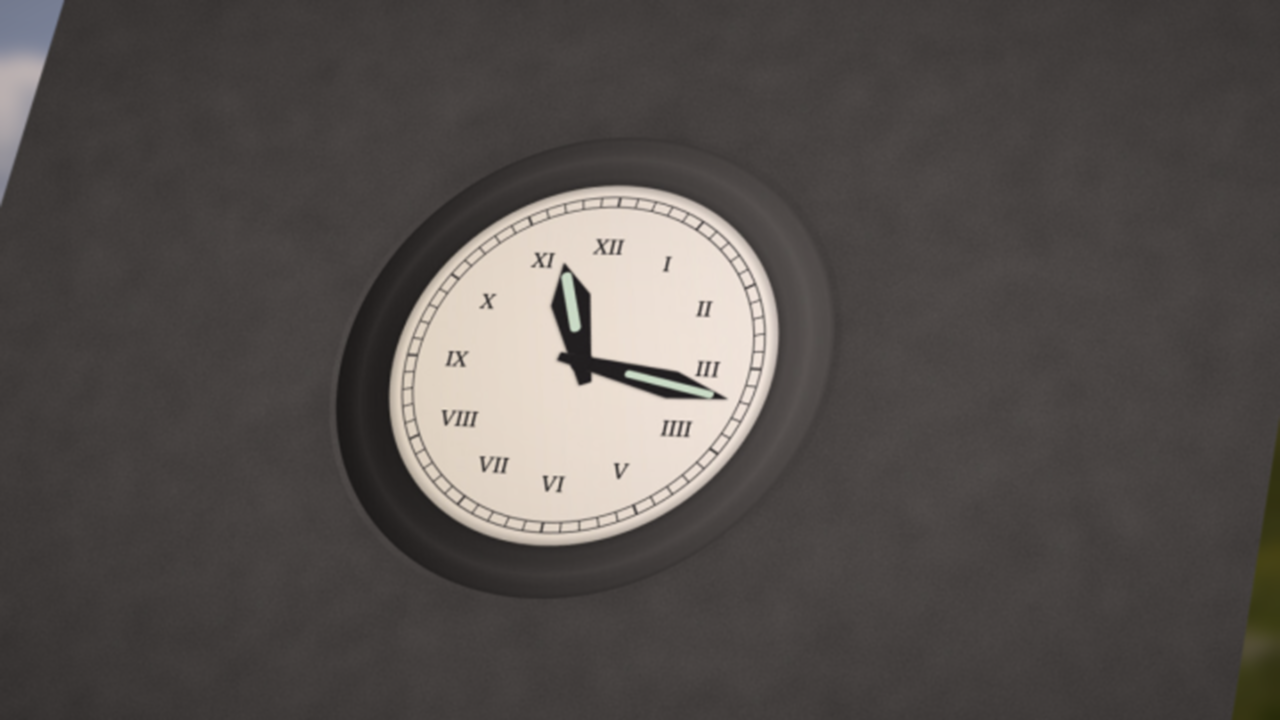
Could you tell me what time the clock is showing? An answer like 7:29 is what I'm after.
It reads 11:17
